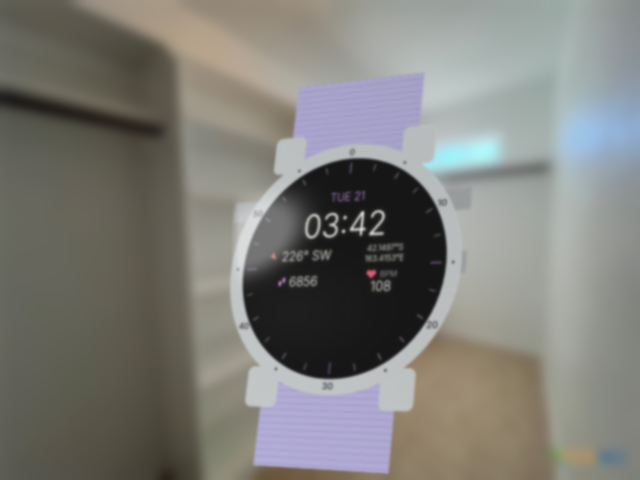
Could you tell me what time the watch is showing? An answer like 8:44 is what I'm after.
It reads 3:42
